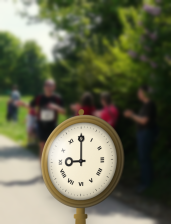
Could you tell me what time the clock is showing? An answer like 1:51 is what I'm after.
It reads 9:00
